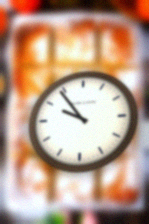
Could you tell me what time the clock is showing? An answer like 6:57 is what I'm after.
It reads 9:54
